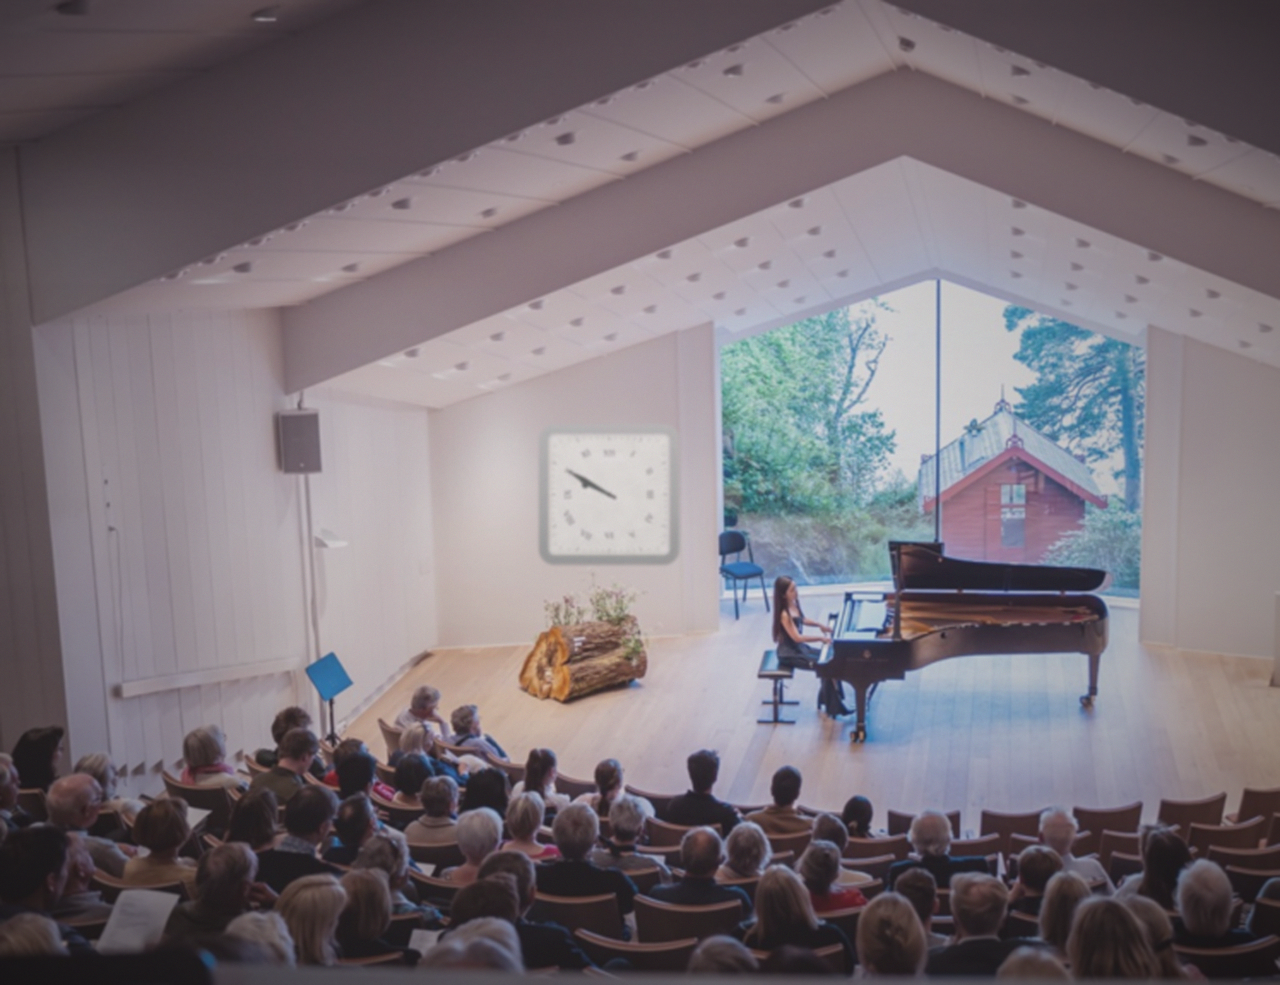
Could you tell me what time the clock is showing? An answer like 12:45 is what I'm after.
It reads 9:50
